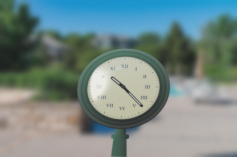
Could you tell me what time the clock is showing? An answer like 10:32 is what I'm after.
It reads 10:23
